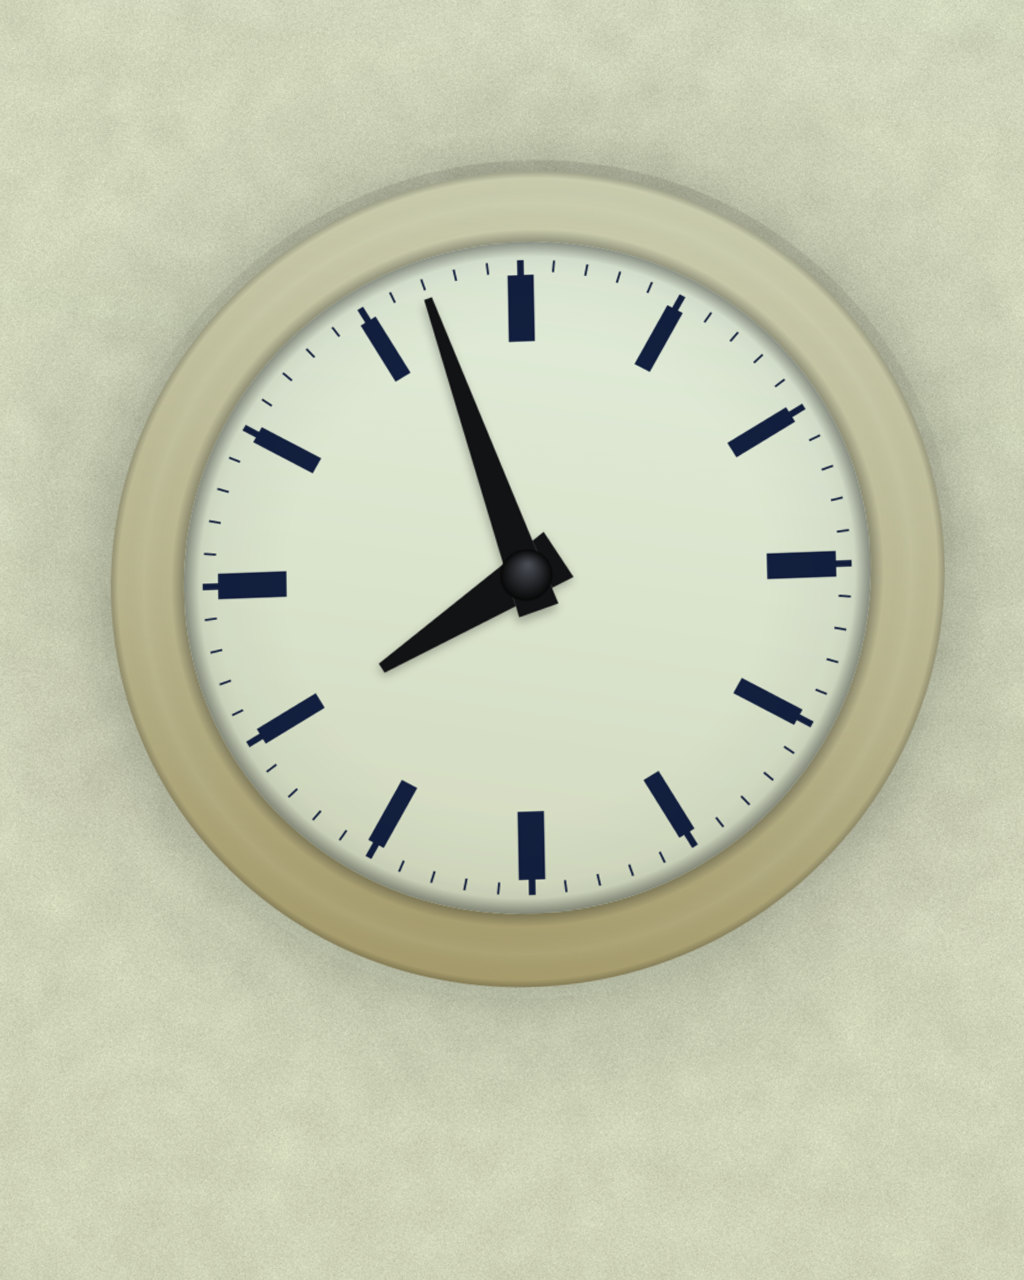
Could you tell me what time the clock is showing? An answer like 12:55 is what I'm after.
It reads 7:57
